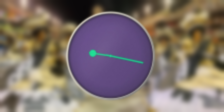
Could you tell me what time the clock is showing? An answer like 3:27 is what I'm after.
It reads 9:17
